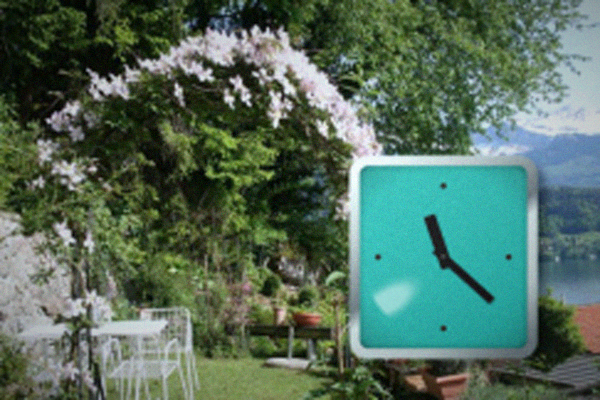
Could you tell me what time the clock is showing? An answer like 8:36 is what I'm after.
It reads 11:22
